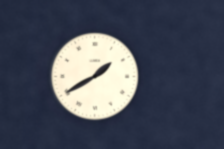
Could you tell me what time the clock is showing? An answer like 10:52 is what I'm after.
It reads 1:40
